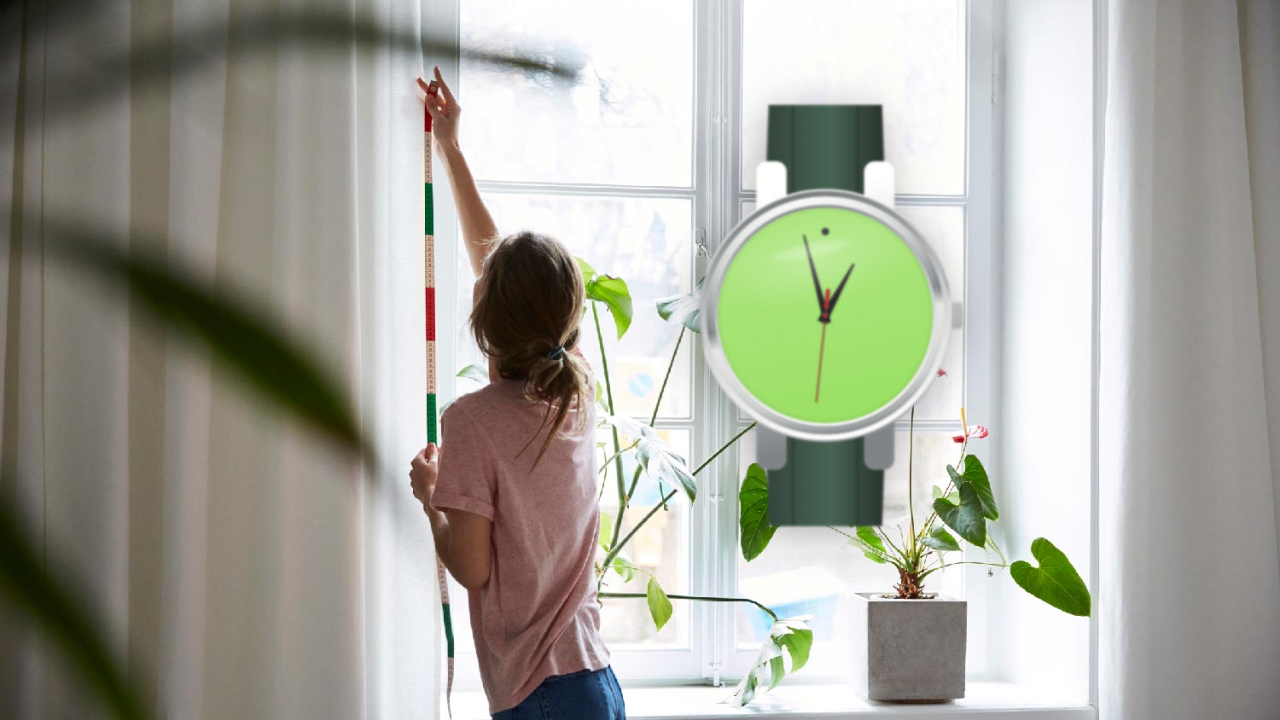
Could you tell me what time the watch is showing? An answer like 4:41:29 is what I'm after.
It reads 12:57:31
